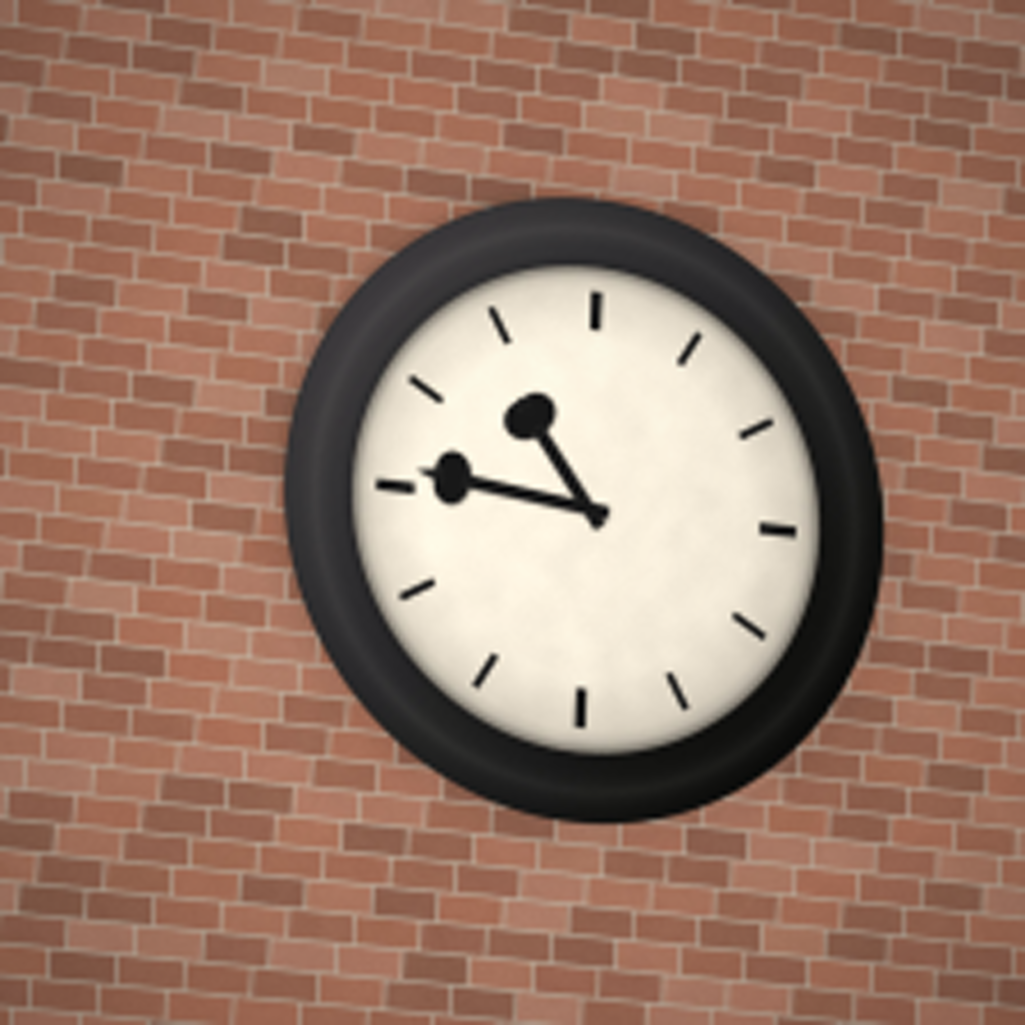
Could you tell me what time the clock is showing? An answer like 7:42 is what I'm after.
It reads 10:46
